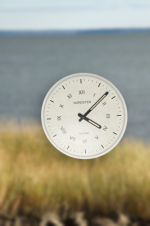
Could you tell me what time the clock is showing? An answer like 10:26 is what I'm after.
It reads 4:08
